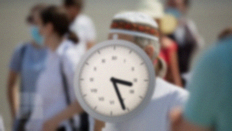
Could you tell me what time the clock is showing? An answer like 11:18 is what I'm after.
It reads 3:26
